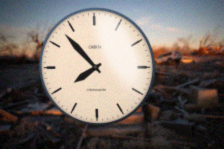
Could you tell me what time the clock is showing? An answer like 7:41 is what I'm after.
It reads 7:53
